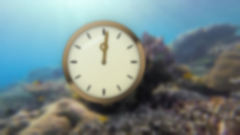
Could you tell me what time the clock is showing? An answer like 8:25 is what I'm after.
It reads 12:01
